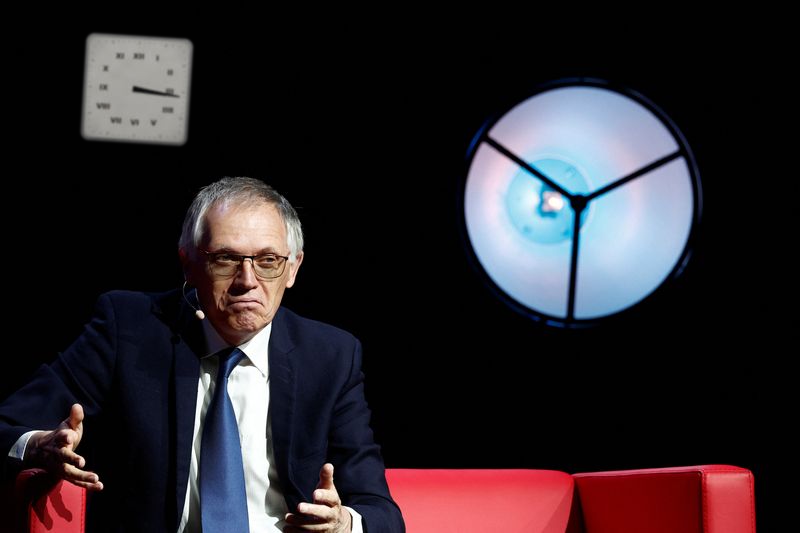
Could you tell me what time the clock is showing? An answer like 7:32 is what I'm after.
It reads 3:16
